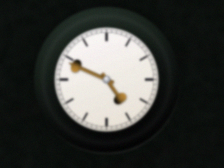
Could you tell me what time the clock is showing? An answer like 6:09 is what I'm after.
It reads 4:49
